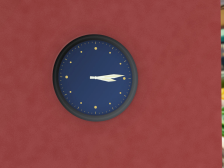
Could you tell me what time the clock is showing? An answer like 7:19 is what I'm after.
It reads 3:14
